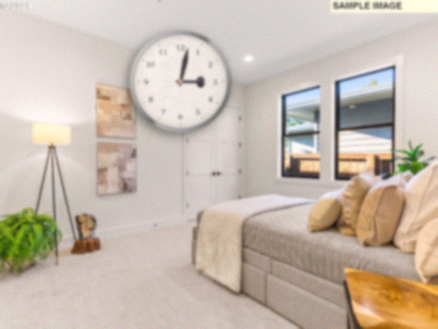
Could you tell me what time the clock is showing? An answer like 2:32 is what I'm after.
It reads 3:02
